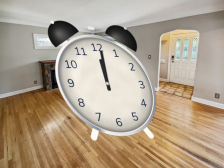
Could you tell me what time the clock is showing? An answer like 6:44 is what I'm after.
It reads 12:01
